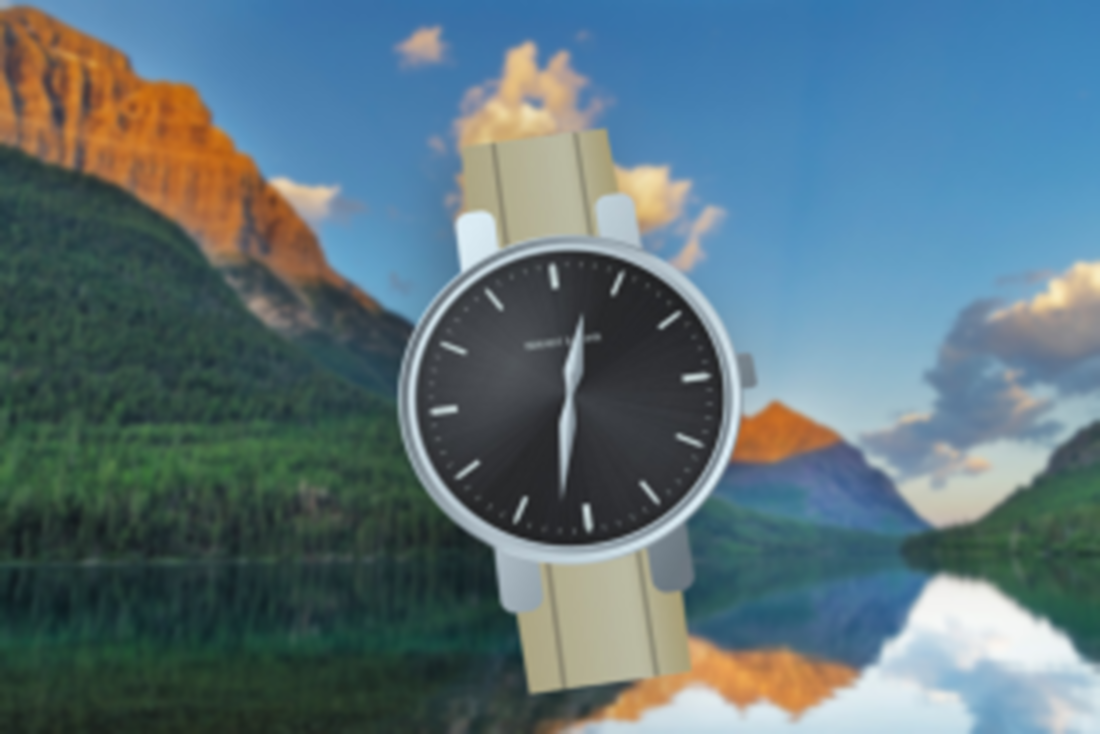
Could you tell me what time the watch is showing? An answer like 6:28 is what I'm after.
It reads 12:32
